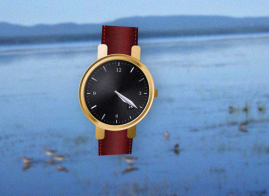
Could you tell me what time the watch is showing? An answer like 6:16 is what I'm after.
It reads 4:21
